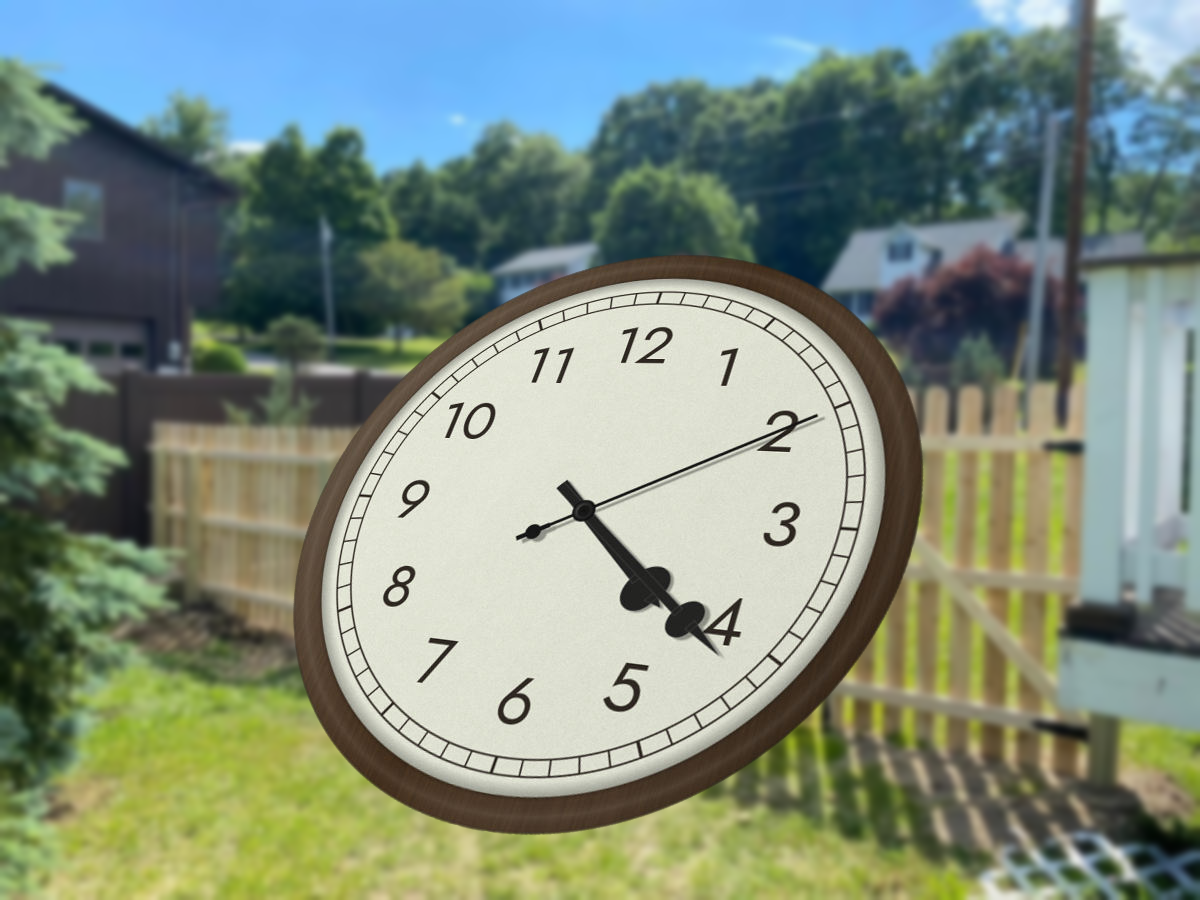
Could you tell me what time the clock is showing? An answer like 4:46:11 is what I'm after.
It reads 4:21:10
